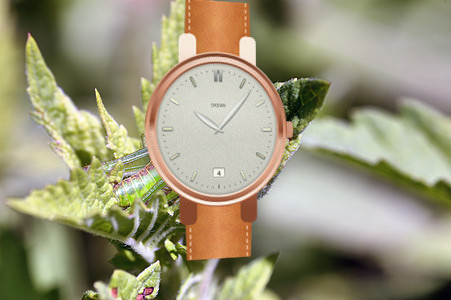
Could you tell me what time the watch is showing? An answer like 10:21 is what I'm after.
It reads 10:07
